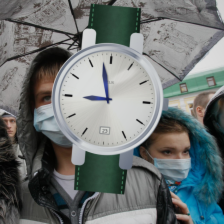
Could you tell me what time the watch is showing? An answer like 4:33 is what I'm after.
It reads 8:58
